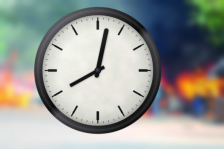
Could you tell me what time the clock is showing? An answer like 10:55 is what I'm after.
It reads 8:02
